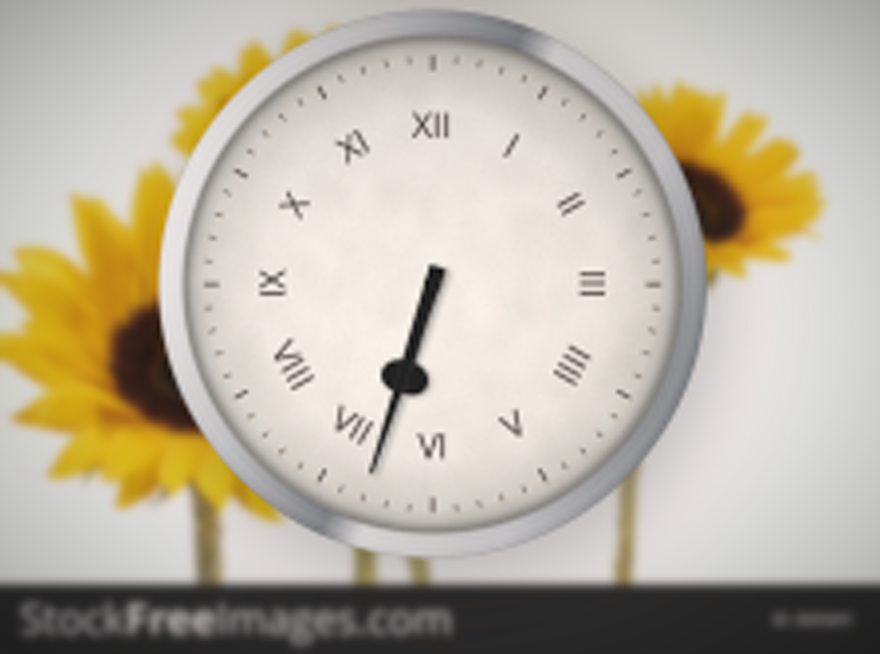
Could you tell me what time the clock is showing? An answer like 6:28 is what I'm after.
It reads 6:33
